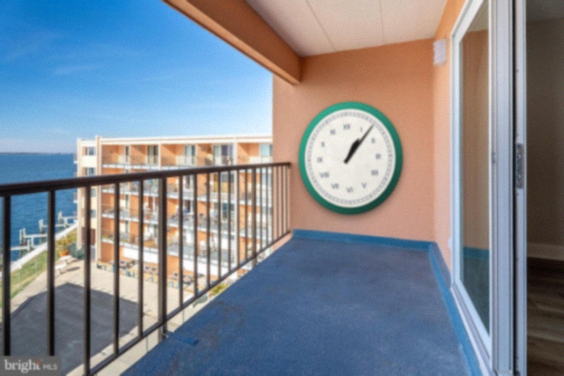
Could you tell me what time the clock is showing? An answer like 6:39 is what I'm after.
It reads 1:07
